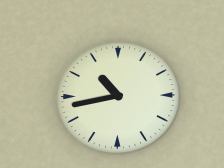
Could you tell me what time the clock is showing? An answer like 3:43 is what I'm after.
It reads 10:43
